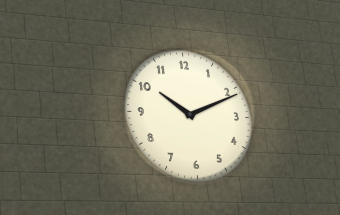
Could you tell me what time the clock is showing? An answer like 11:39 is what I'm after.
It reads 10:11
